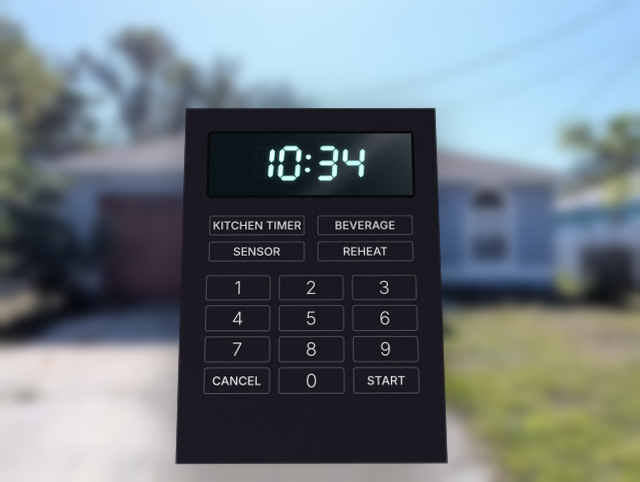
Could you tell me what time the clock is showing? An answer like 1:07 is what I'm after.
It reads 10:34
